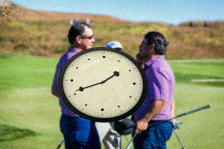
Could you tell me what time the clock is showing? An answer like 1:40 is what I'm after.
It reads 1:41
